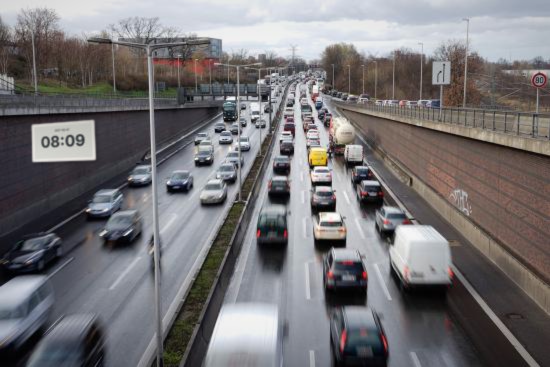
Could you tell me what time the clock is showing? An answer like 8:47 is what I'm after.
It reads 8:09
